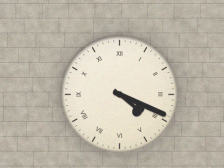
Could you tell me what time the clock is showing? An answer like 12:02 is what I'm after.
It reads 4:19
